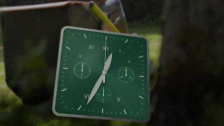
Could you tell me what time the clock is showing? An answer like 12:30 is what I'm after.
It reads 12:34
